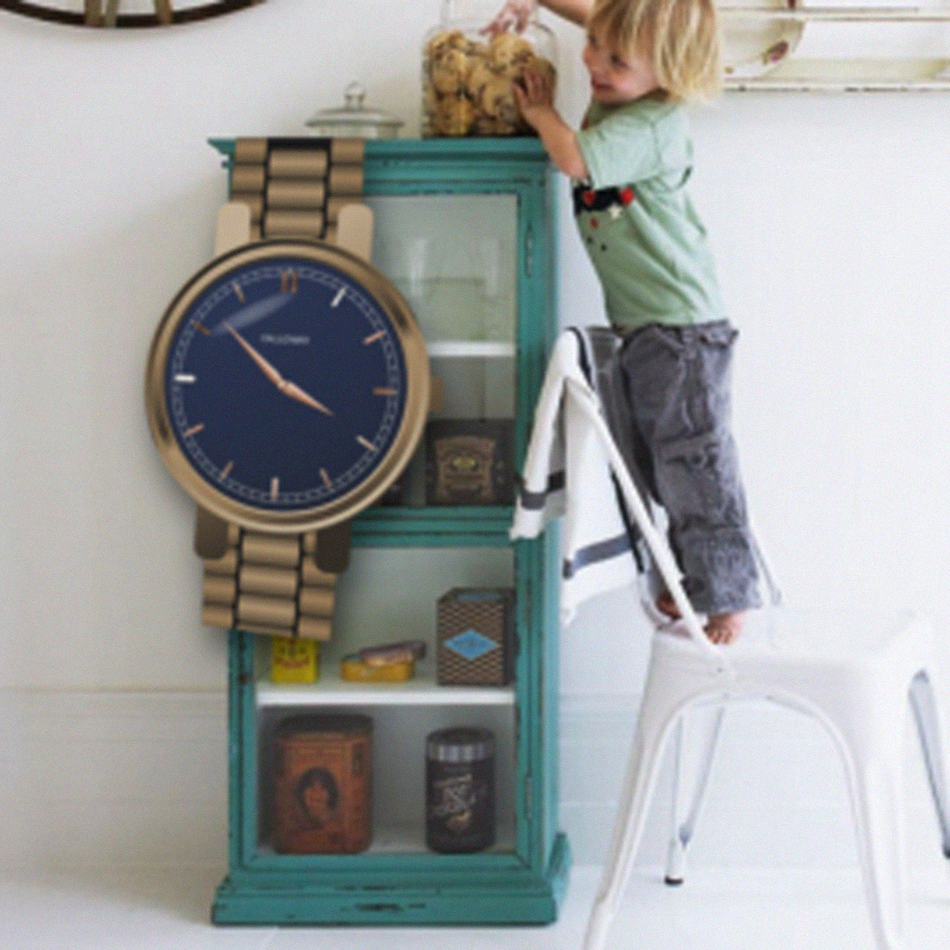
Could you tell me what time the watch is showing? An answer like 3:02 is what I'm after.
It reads 3:52
